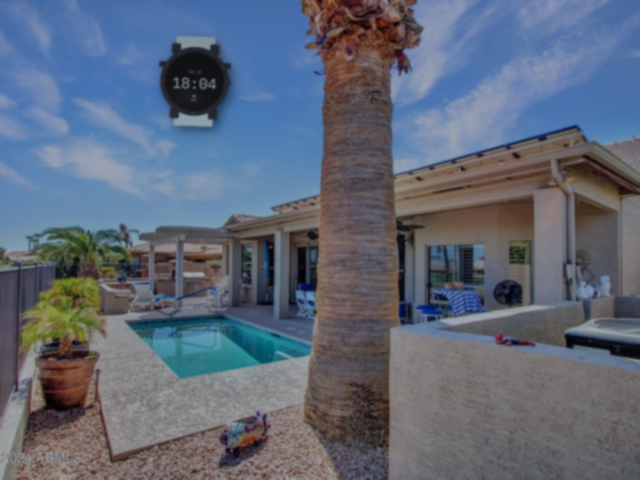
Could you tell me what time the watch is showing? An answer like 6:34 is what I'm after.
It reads 18:04
